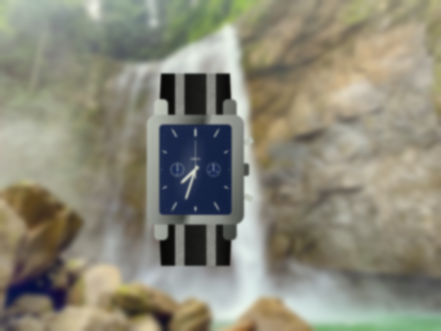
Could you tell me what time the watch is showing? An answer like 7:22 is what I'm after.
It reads 7:33
